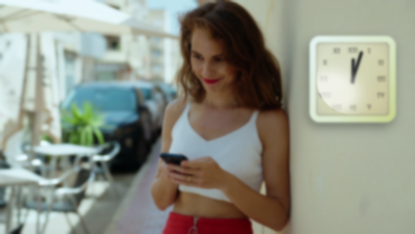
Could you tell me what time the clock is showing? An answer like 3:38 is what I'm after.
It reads 12:03
